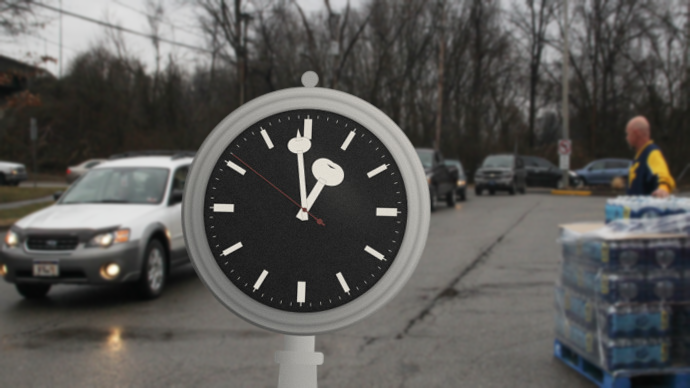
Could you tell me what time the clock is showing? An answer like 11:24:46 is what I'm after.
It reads 12:58:51
